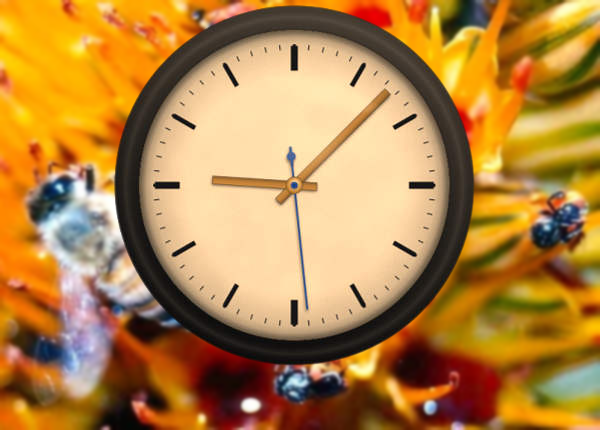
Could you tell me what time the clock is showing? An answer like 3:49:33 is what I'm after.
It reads 9:07:29
